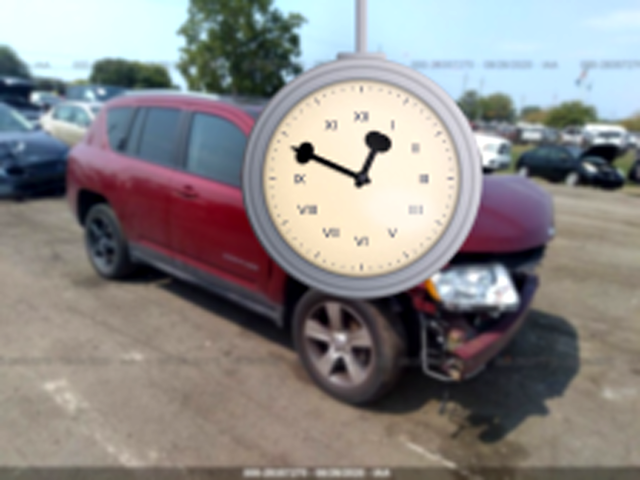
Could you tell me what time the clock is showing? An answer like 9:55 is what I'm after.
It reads 12:49
